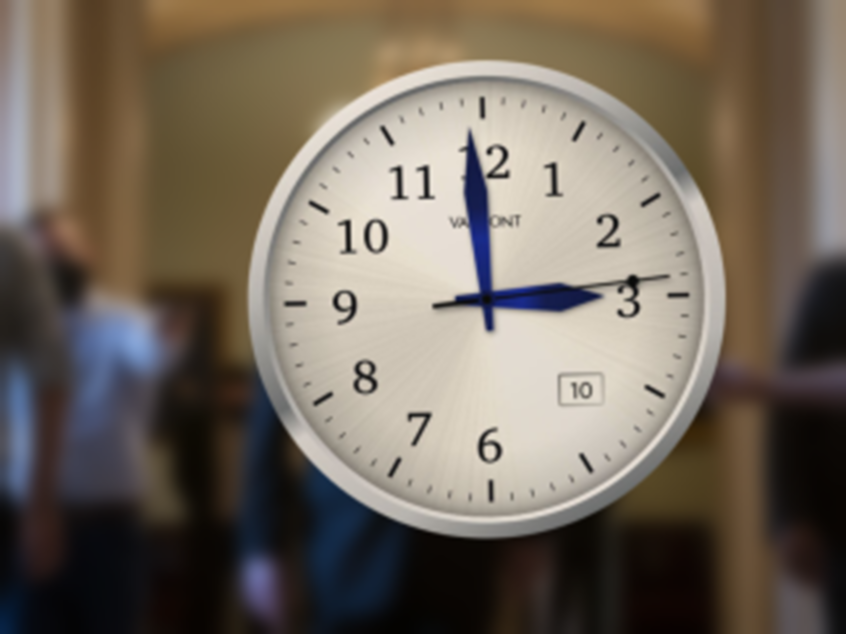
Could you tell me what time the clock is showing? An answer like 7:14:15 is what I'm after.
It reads 2:59:14
